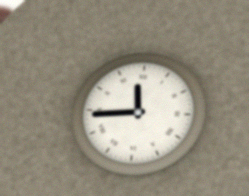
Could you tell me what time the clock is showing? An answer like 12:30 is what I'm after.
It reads 11:44
